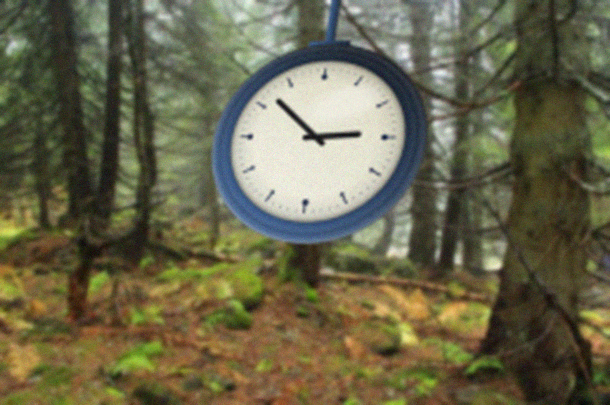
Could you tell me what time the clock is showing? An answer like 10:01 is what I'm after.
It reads 2:52
